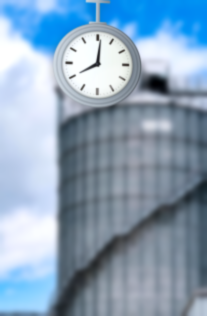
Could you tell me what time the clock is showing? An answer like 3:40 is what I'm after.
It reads 8:01
